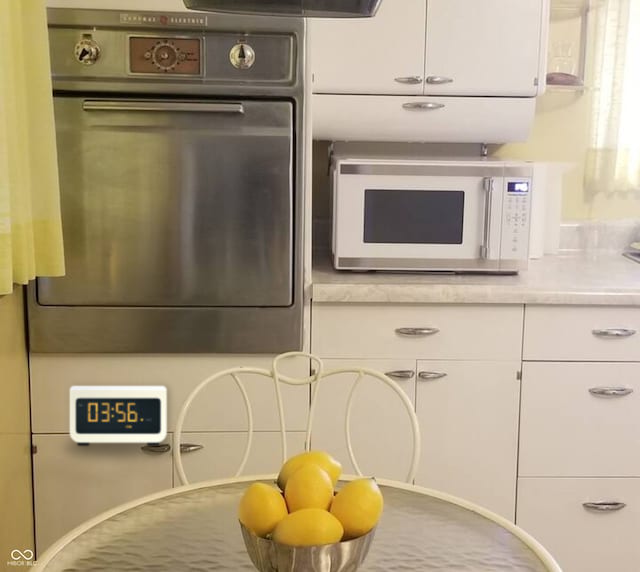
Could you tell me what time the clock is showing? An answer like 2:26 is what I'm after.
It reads 3:56
